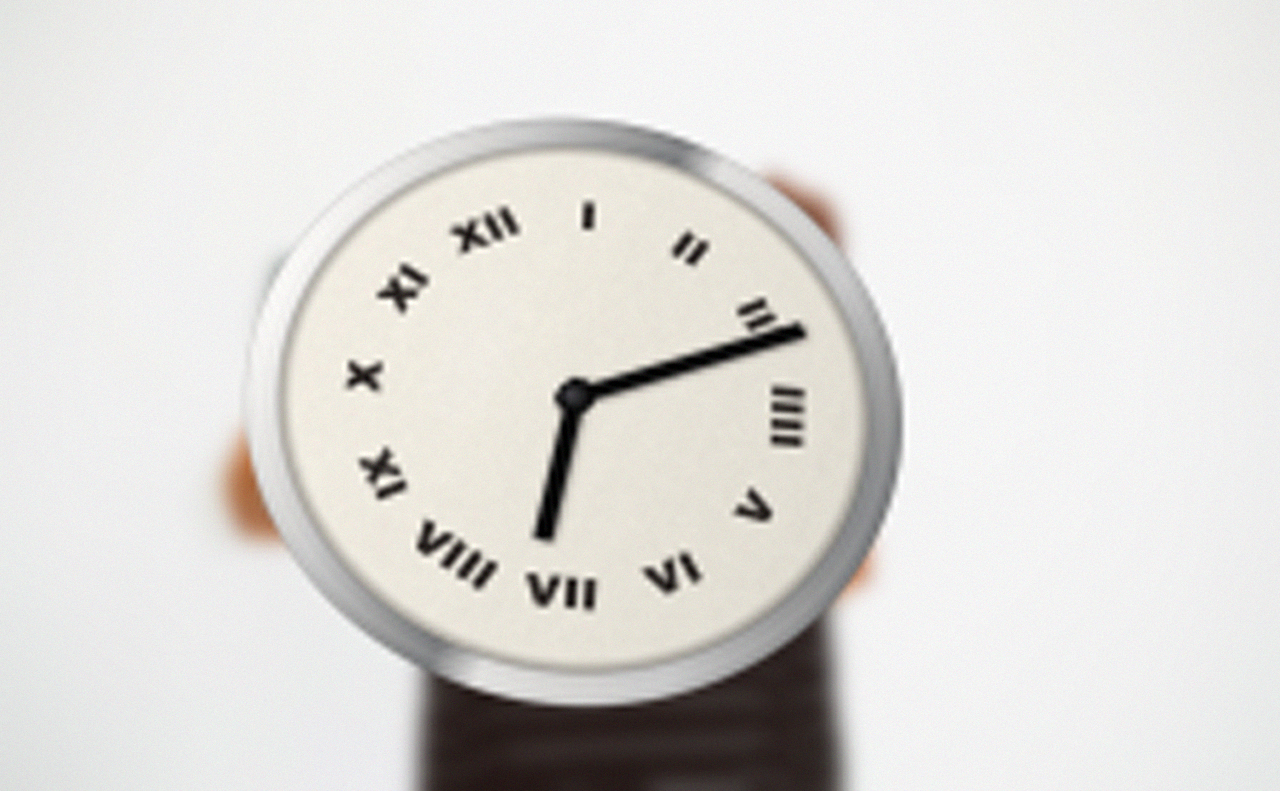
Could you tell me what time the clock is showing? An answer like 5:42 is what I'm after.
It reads 7:16
